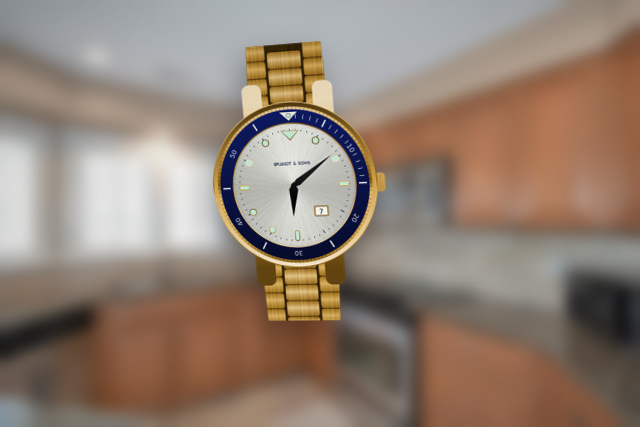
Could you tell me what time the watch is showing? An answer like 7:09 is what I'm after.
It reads 6:09
